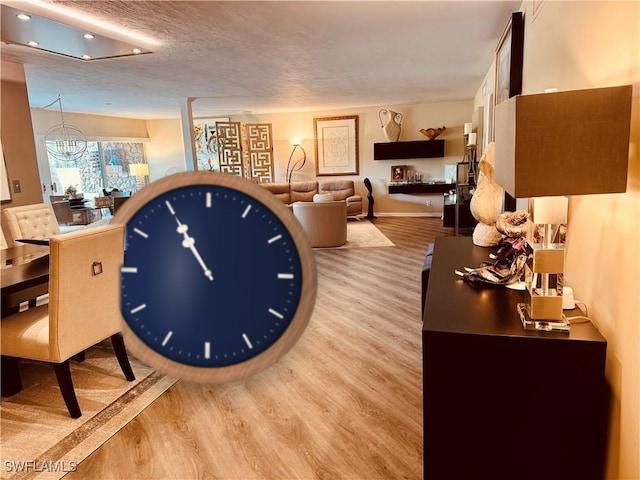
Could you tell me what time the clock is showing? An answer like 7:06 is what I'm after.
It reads 10:55
